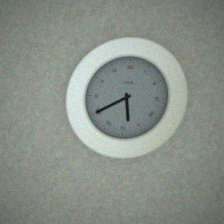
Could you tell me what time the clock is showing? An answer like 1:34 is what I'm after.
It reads 5:40
